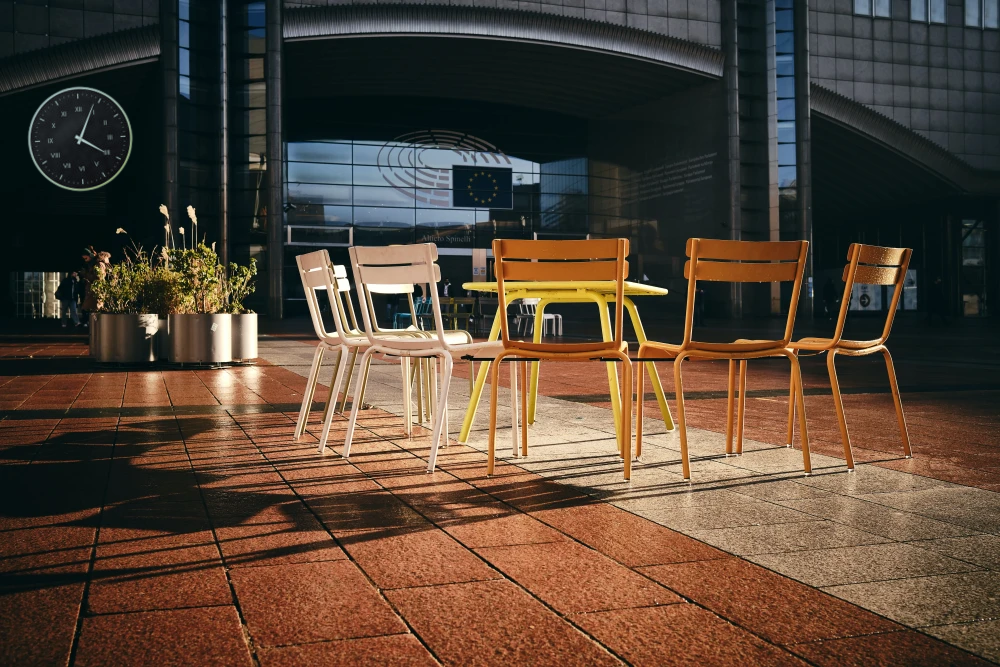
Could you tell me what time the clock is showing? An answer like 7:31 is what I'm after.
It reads 4:04
